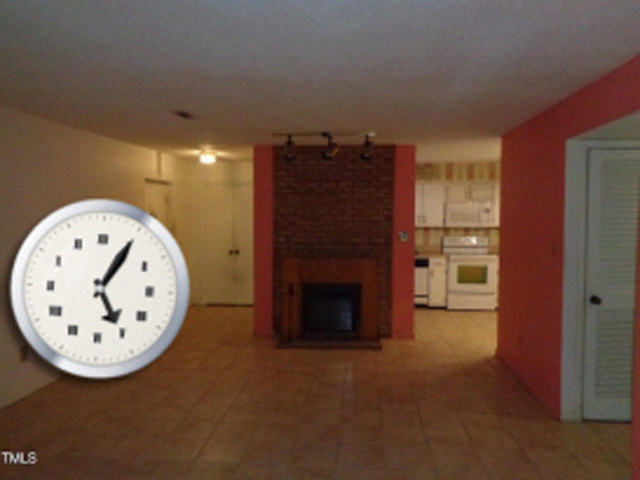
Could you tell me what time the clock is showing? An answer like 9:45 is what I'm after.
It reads 5:05
